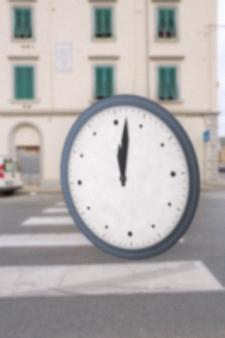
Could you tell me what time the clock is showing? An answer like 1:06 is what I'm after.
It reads 12:02
